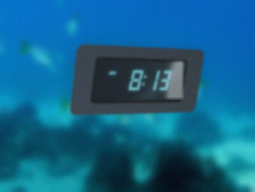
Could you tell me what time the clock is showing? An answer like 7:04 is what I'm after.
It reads 8:13
